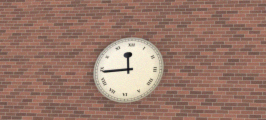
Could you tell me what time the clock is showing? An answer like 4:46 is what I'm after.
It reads 11:44
